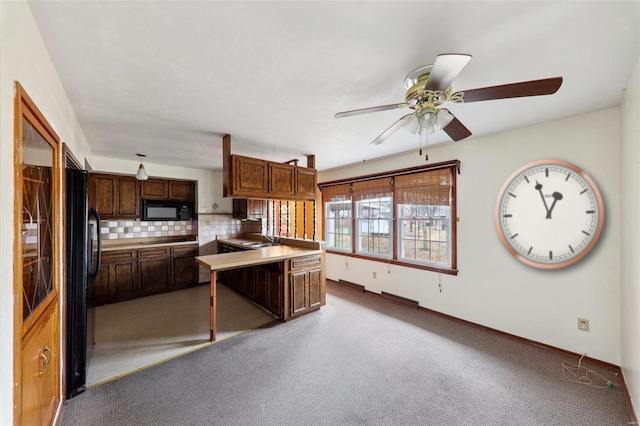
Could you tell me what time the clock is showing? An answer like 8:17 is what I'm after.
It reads 12:57
